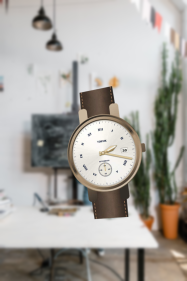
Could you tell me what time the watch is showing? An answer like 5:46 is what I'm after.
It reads 2:18
